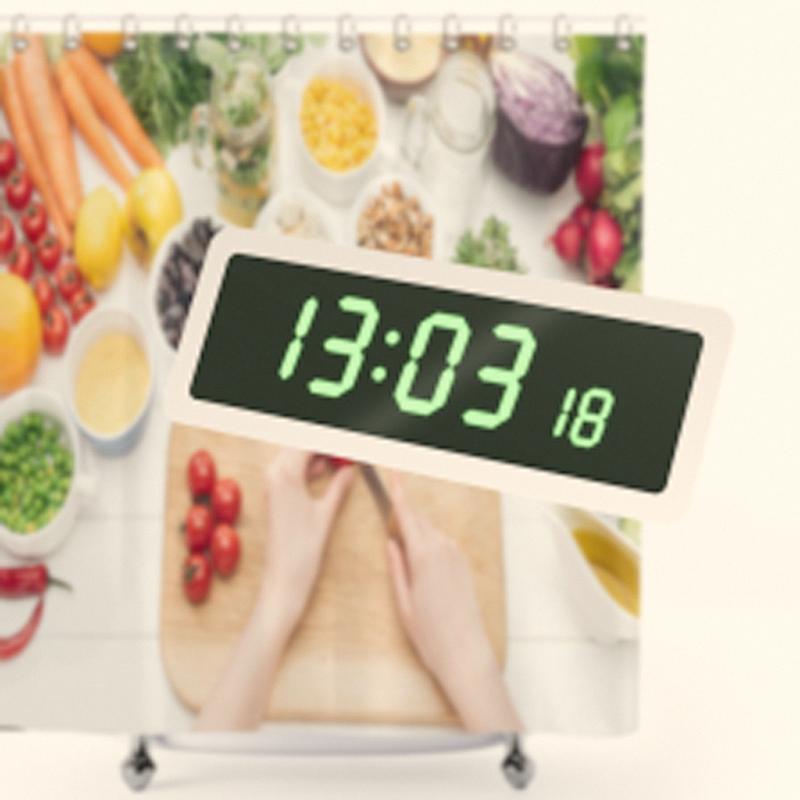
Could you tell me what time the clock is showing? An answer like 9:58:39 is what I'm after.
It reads 13:03:18
